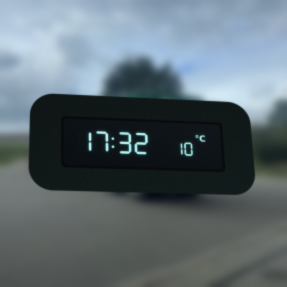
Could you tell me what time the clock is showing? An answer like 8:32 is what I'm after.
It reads 17:32
